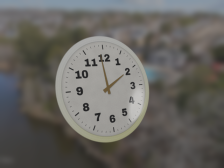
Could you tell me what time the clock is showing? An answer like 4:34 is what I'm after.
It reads 1:59
